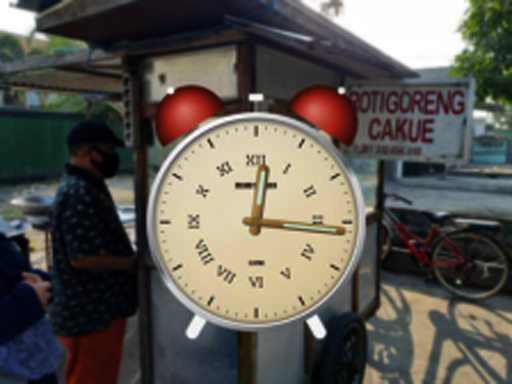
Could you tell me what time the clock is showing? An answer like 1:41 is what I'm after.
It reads 12:16
